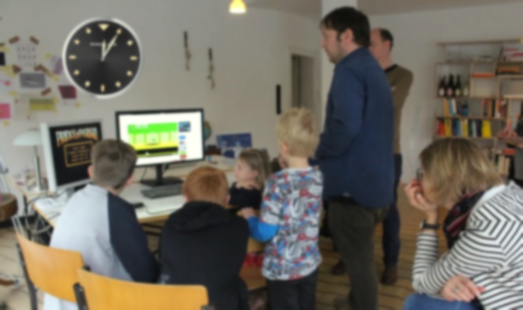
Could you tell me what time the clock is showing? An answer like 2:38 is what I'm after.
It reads 12:05
